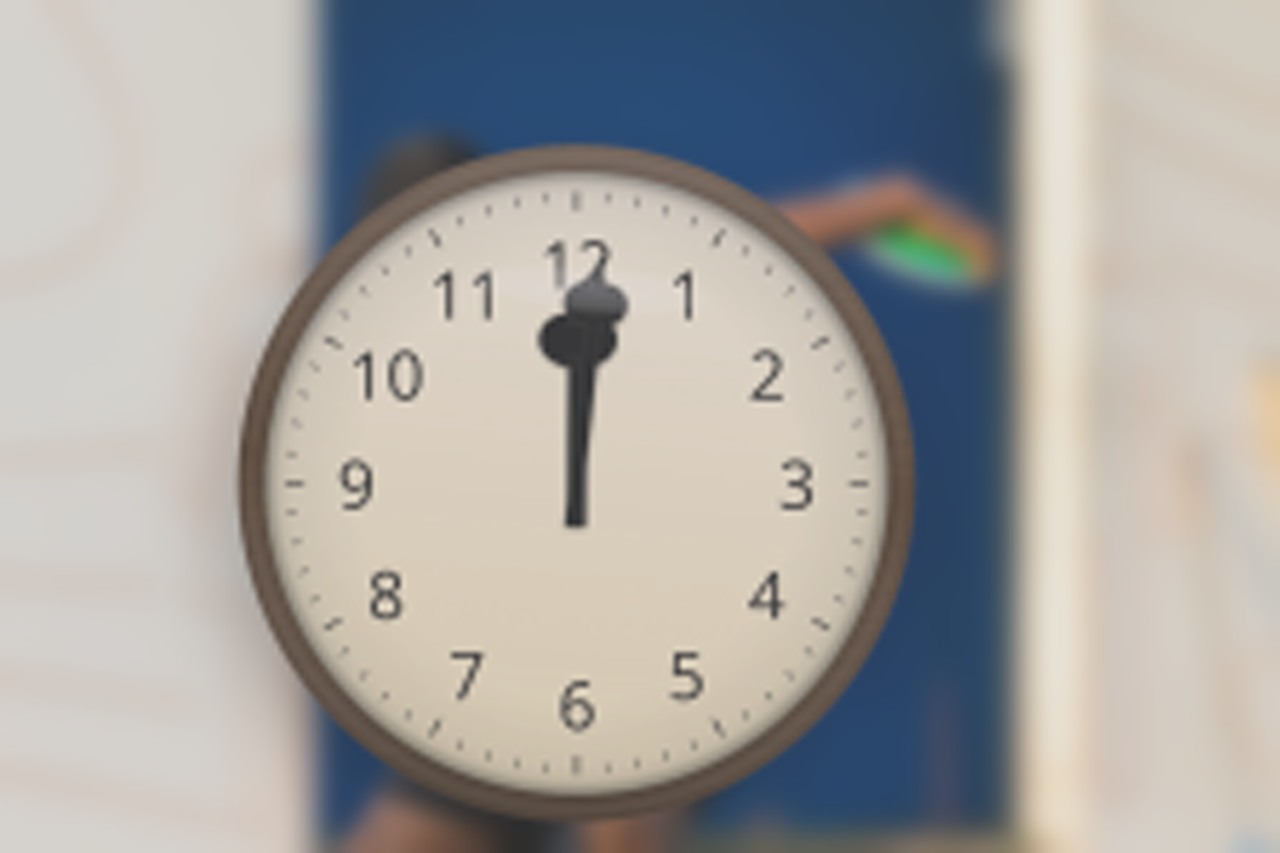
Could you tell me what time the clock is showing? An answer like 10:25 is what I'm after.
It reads 12:01
